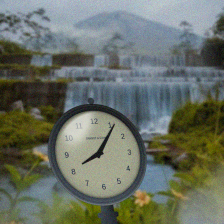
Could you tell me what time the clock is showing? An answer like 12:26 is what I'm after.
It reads 8:06
